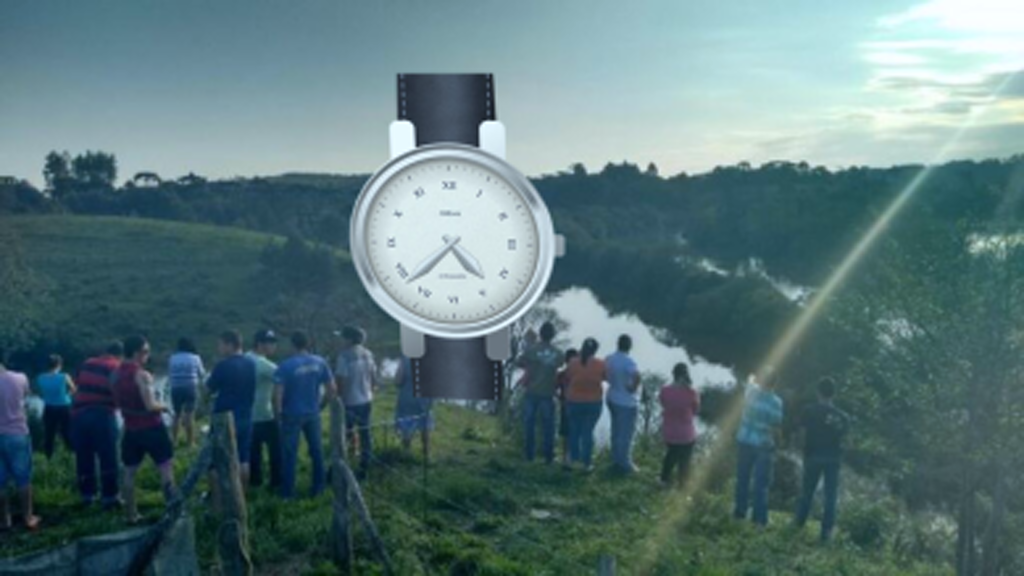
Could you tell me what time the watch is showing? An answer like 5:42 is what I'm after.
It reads 4:38
